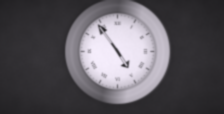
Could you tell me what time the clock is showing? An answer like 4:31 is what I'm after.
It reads 4:54
